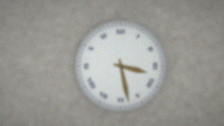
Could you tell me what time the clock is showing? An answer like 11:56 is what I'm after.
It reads 3:28
